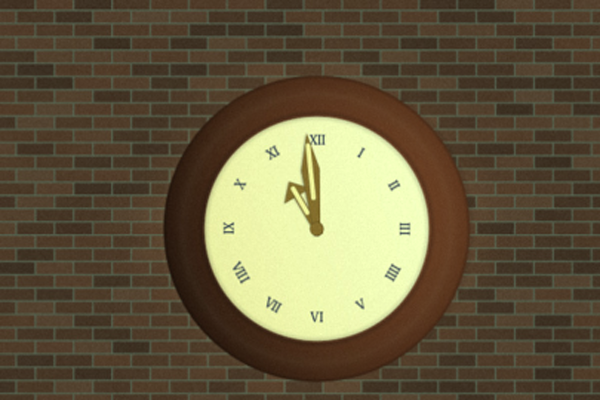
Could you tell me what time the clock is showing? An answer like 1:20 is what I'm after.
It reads 10:59
